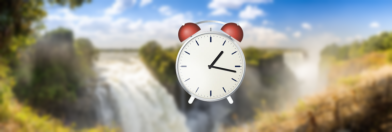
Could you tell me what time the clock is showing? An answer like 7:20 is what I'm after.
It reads 1:17
